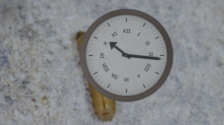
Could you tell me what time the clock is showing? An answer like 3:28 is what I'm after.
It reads 10:16
